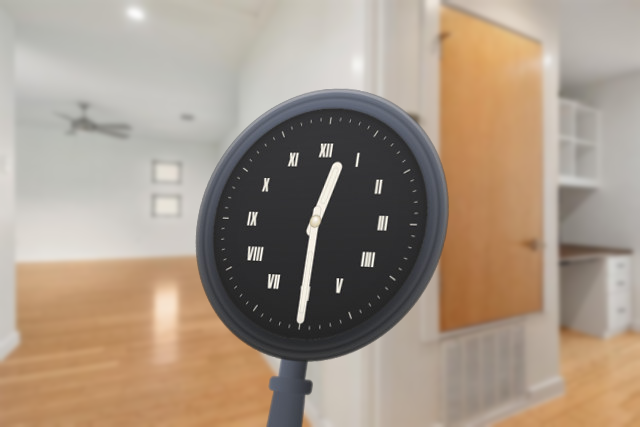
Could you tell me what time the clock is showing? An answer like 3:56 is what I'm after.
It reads 12:30
